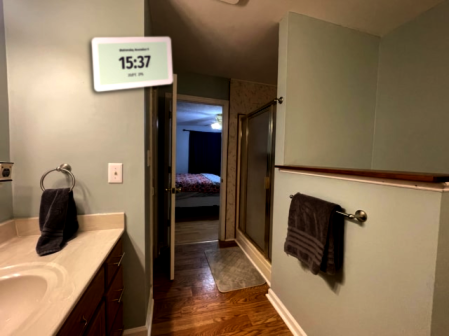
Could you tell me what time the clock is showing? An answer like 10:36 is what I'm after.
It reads 15:37
